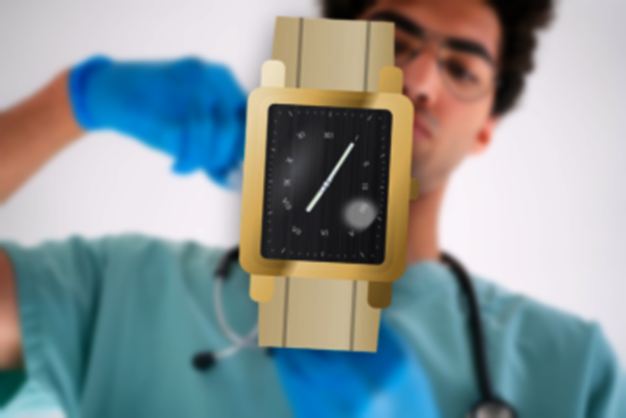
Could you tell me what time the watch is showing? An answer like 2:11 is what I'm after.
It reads 7:05
